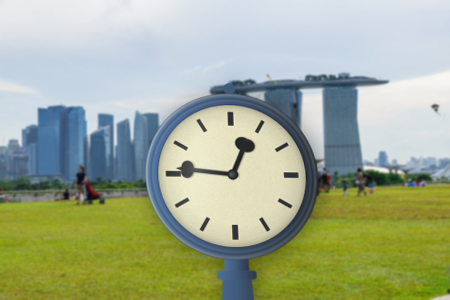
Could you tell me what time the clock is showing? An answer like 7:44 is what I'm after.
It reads 12:46
